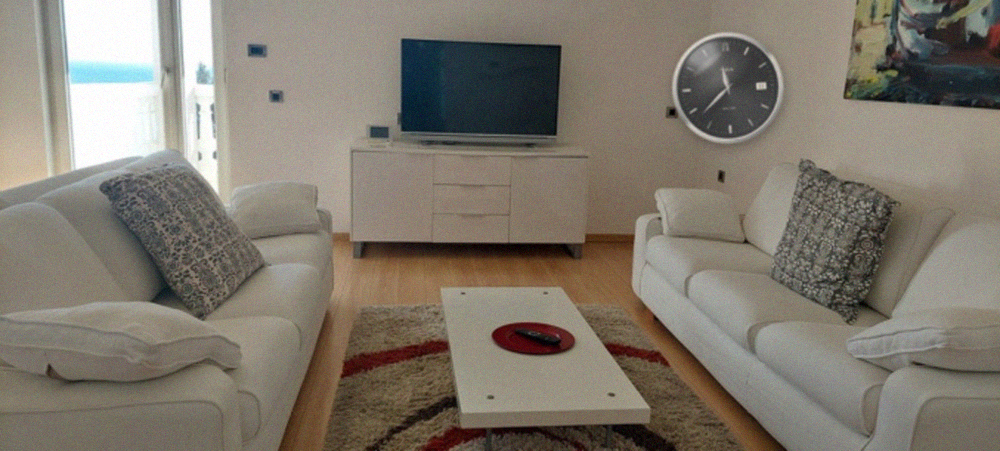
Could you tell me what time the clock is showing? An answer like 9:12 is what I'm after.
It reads 11:38
